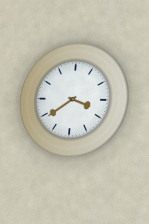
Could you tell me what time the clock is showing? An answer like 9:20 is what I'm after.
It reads 3:39
